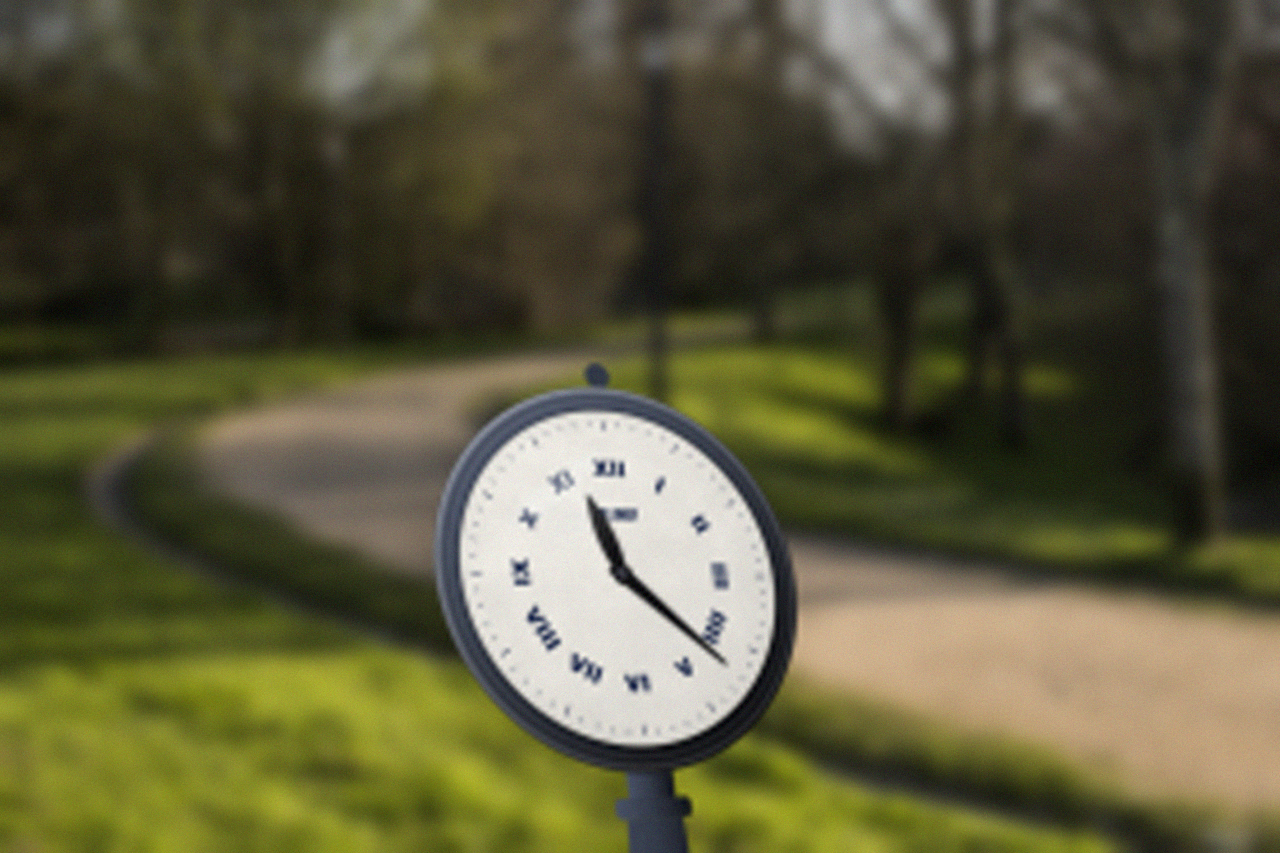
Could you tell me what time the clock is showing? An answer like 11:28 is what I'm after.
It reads 11:22
